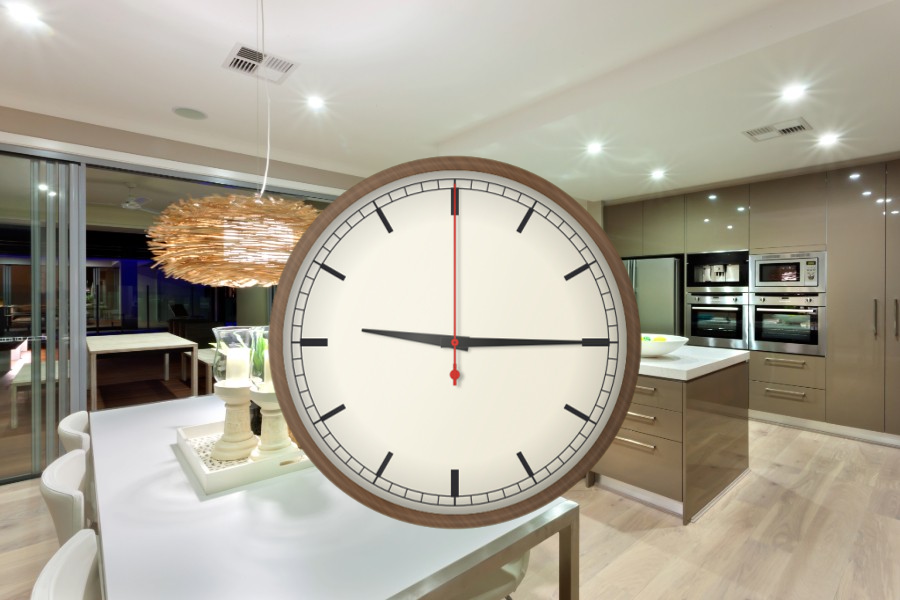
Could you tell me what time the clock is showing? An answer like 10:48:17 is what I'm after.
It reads 9:15:00
